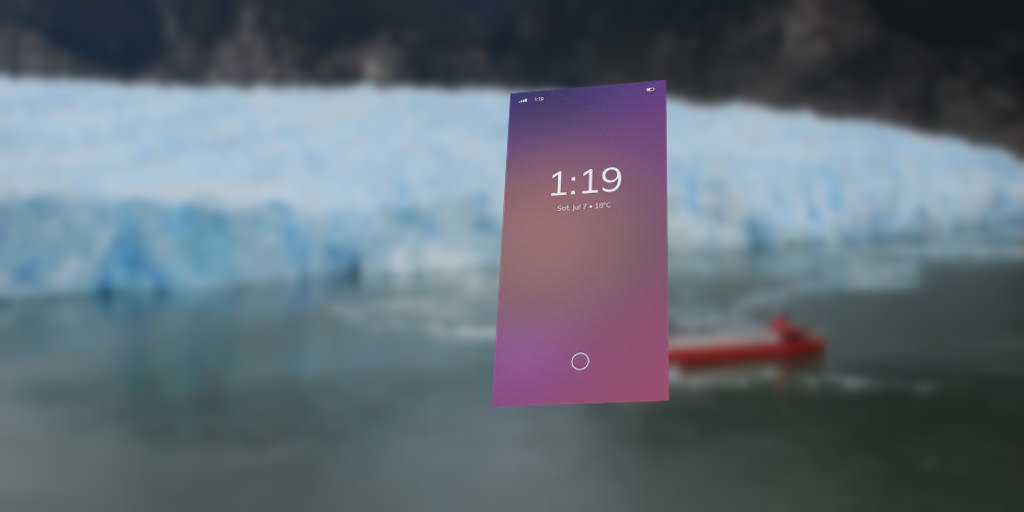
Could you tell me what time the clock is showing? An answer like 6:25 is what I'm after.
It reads 1:19
